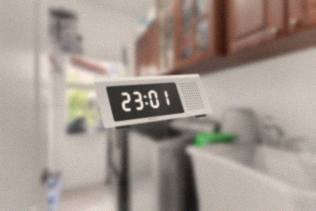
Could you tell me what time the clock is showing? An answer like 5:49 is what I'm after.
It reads 23:01
